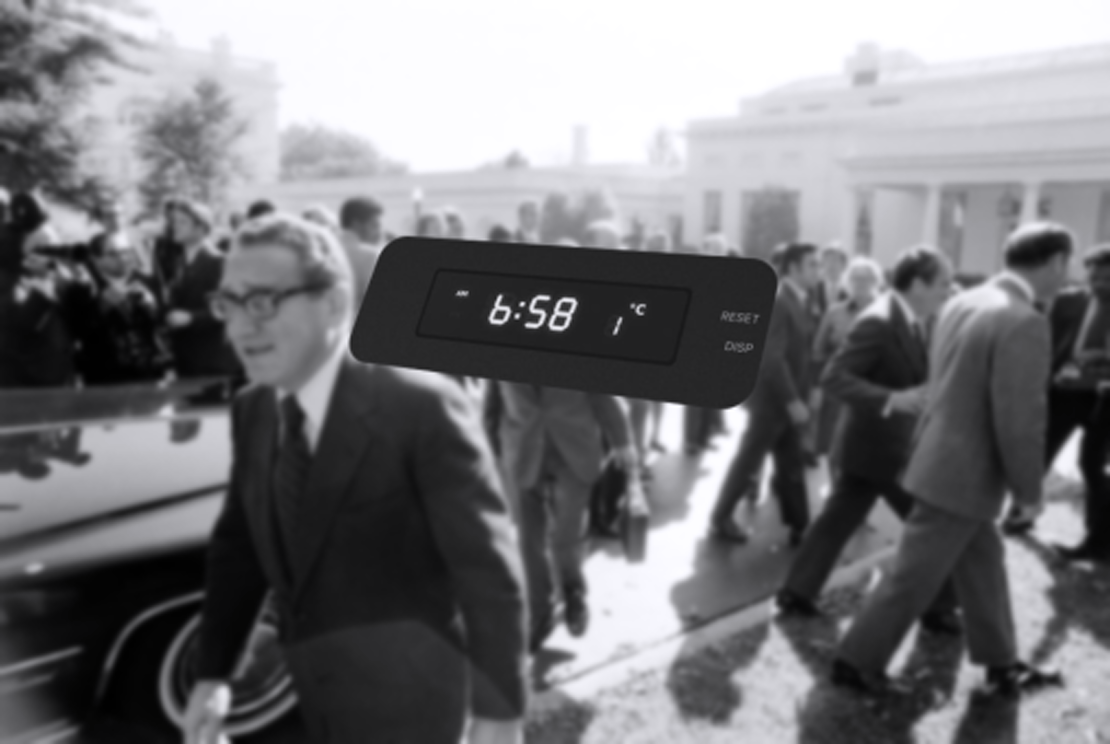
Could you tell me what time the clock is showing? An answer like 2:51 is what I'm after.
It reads 6:58
